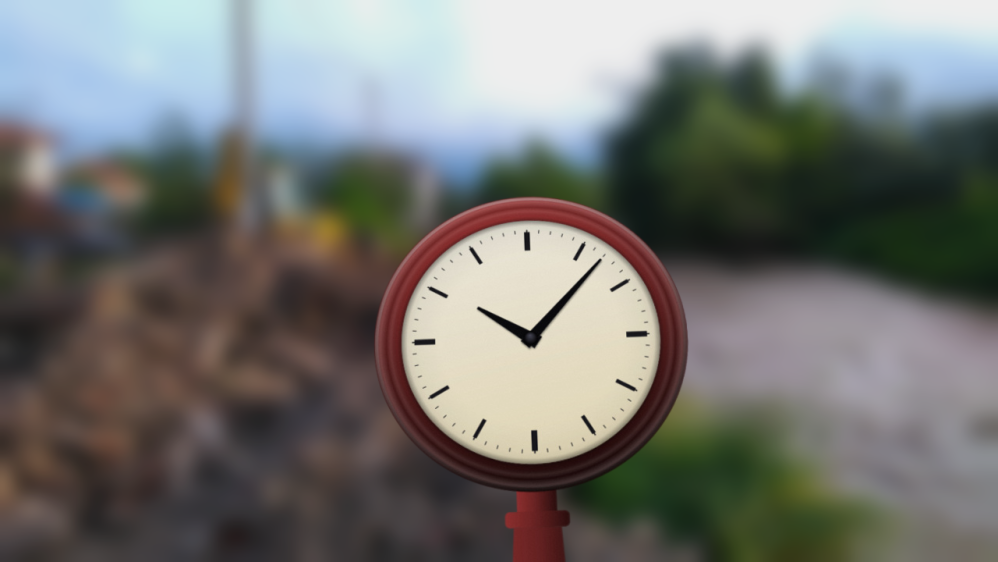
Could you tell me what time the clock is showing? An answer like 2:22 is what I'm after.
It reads 10:07
